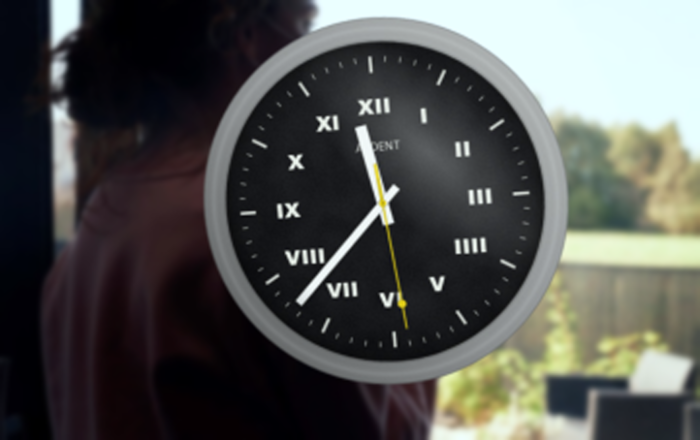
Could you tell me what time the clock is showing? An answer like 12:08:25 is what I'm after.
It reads 11:37:29
